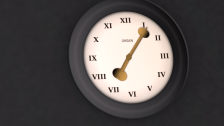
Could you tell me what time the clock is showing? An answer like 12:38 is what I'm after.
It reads 7:06
